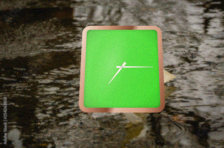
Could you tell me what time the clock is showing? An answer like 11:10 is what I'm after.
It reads 7:15
